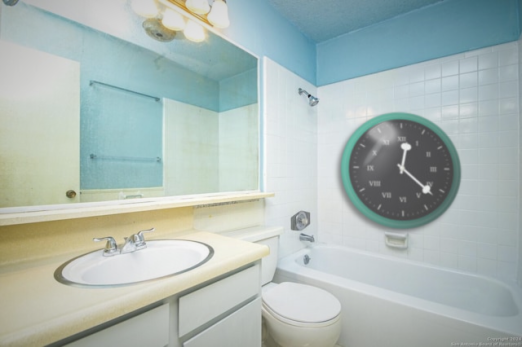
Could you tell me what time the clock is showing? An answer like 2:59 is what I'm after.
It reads 12:22
